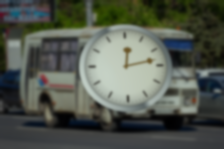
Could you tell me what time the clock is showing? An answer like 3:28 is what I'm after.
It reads 12:13
